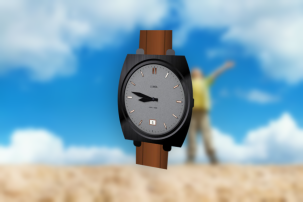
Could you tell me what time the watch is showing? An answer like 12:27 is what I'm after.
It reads 8:47
